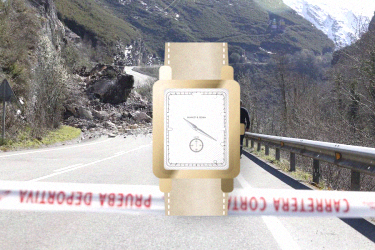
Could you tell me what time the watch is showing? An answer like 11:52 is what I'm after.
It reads 10:20
